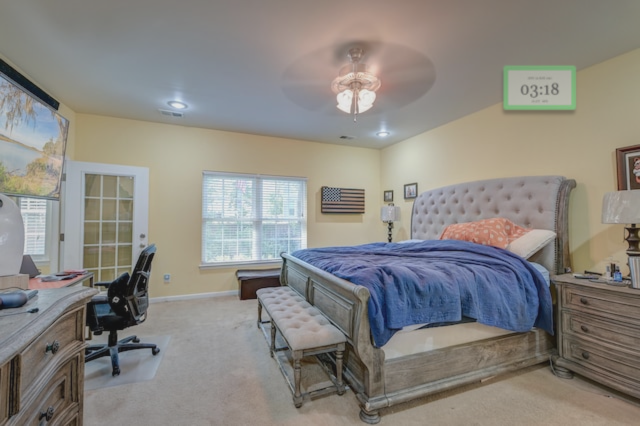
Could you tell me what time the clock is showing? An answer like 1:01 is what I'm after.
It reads 3:18
